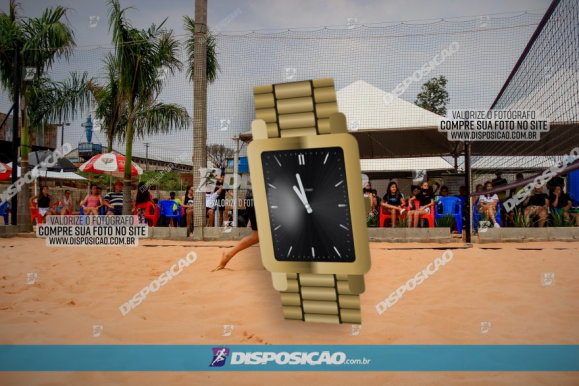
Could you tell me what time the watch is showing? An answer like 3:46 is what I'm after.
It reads 10:58
